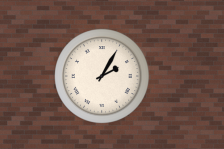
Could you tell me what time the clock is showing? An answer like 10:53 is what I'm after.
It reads 2:05
